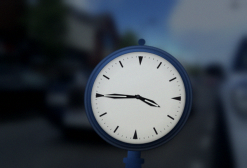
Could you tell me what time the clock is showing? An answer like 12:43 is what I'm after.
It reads 3:45
